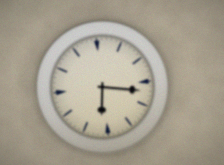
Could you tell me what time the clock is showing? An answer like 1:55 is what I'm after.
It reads 6:17
